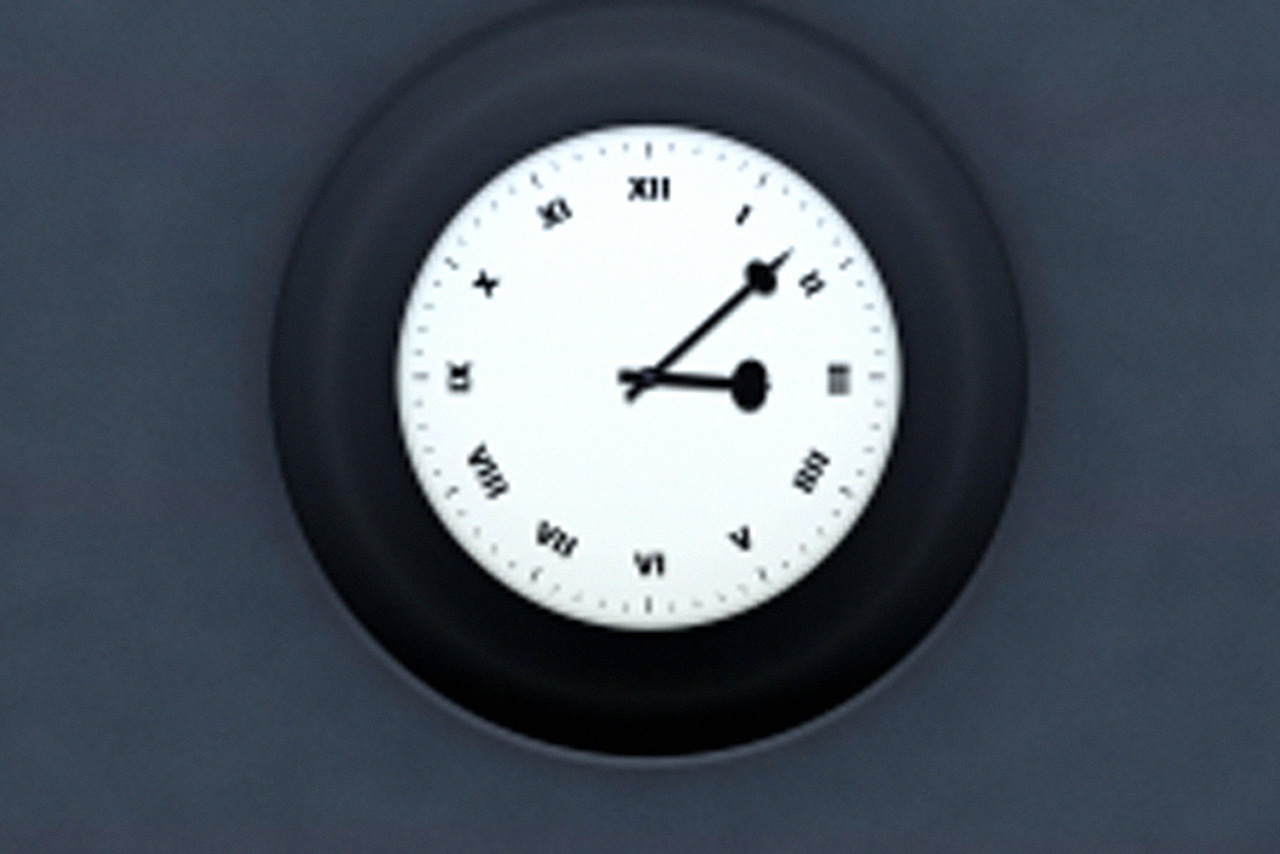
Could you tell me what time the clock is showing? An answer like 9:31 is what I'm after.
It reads 3:08
